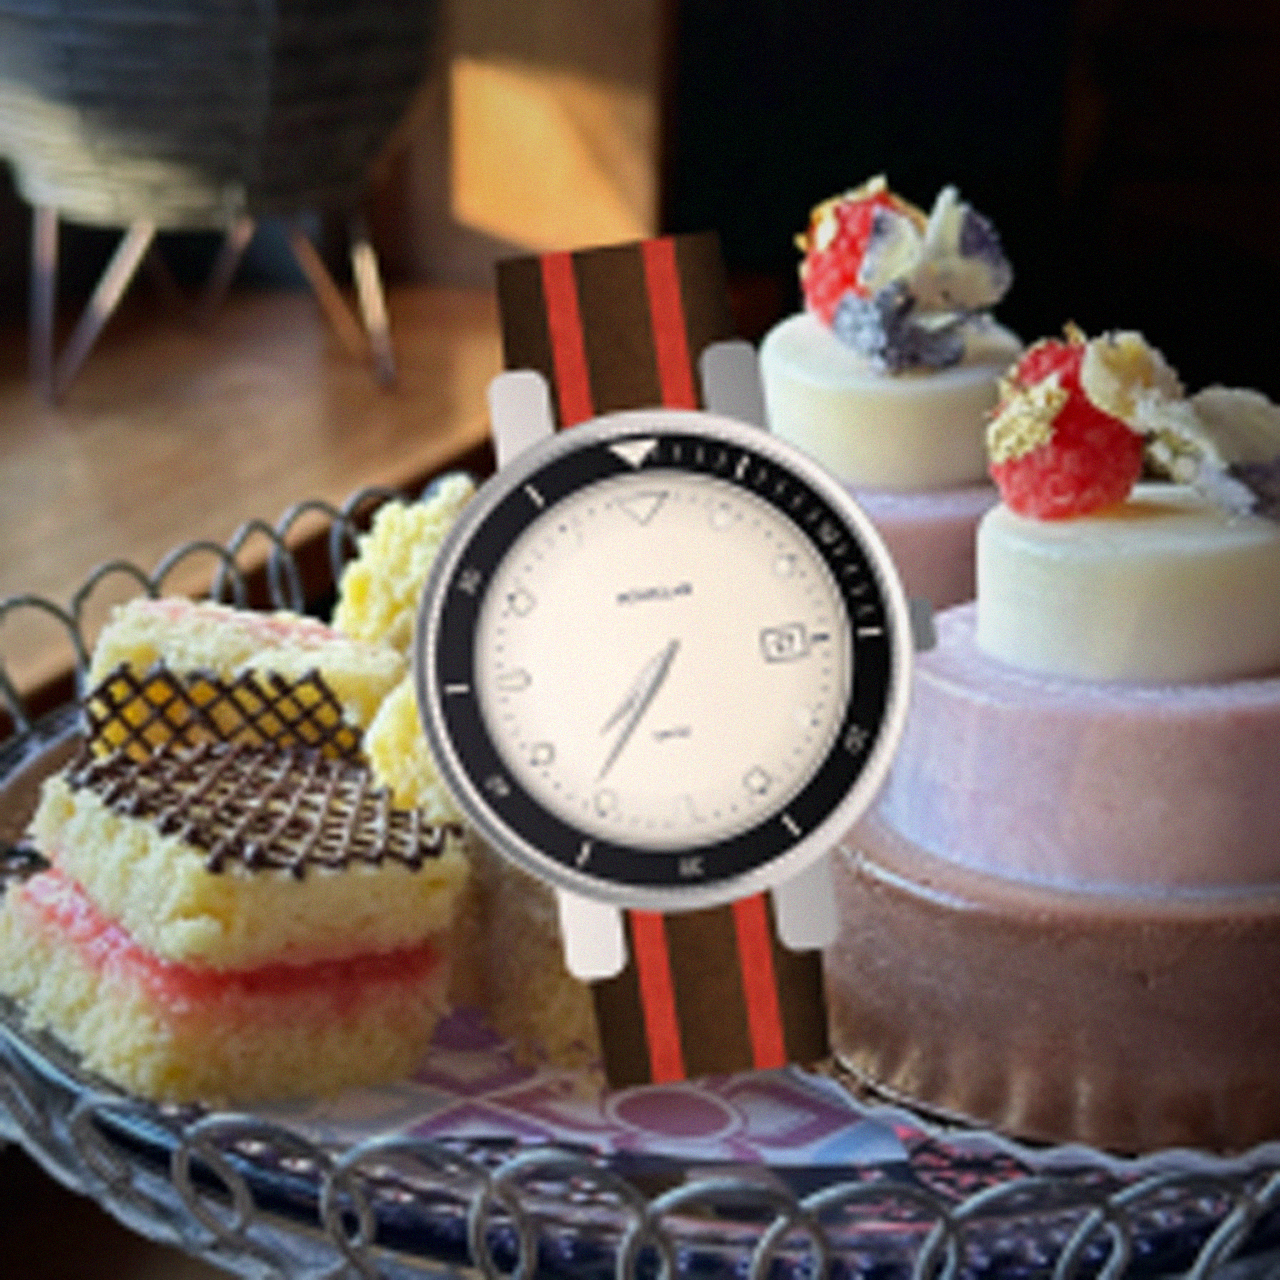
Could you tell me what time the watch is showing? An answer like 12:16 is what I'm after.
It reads 7:36
